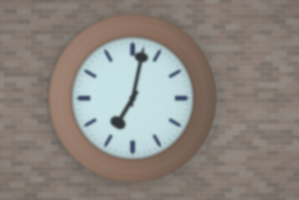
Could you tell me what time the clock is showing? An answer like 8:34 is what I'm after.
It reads 7:02
